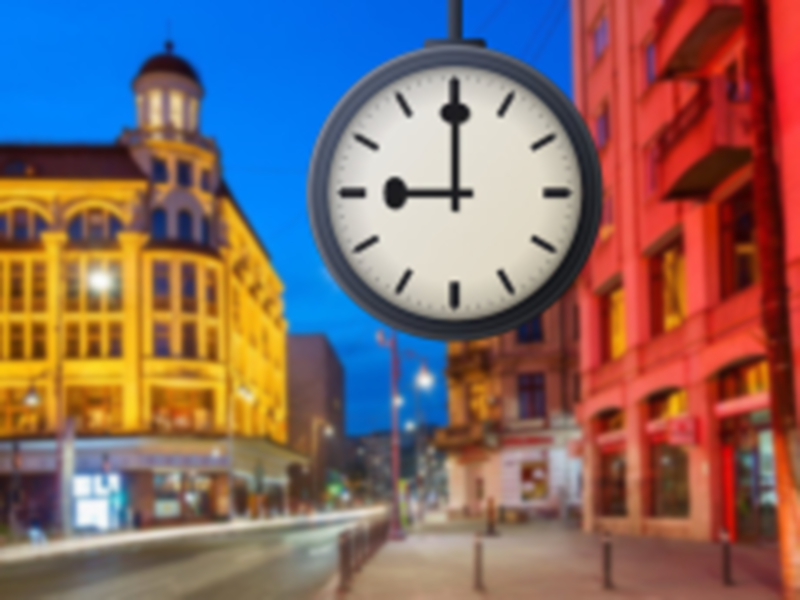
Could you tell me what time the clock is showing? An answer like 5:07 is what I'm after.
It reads 9:00
